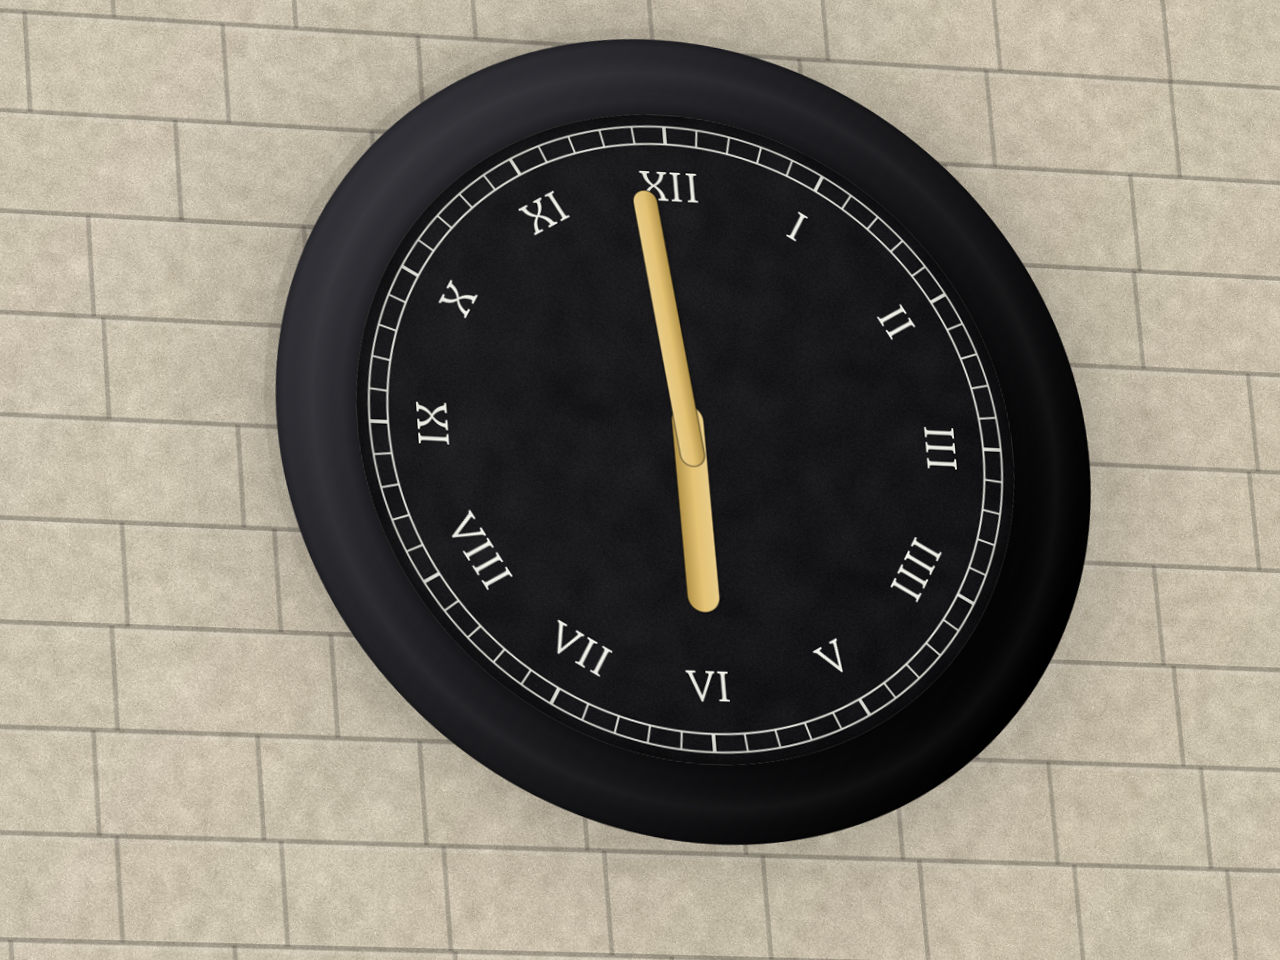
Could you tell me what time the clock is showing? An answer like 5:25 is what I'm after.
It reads 5:59
